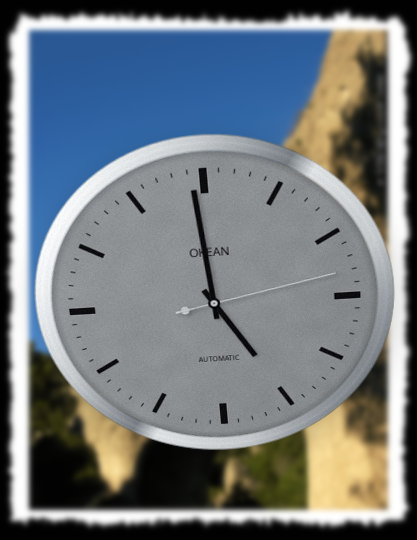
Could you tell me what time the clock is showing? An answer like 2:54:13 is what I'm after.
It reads 4:59:13
